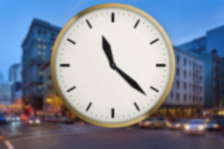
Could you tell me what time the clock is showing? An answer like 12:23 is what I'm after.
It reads 11:22
